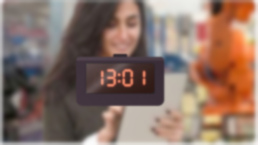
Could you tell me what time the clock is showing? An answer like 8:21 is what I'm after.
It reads 13:01
